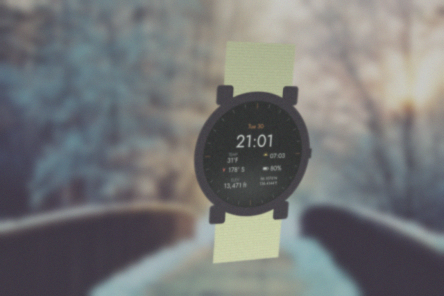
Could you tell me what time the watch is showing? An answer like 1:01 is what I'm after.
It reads 21:01
